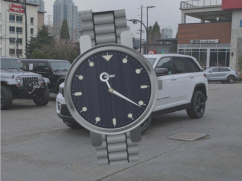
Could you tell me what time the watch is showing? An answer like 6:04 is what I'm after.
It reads 11:21
